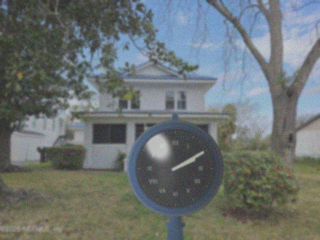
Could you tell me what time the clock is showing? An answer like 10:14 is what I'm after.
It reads 2:10
